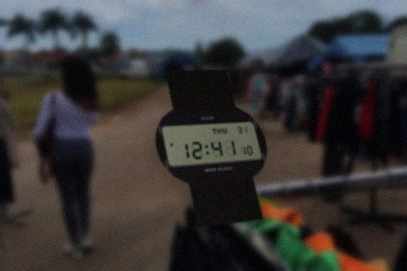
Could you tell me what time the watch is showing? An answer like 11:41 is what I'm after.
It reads 12:41
